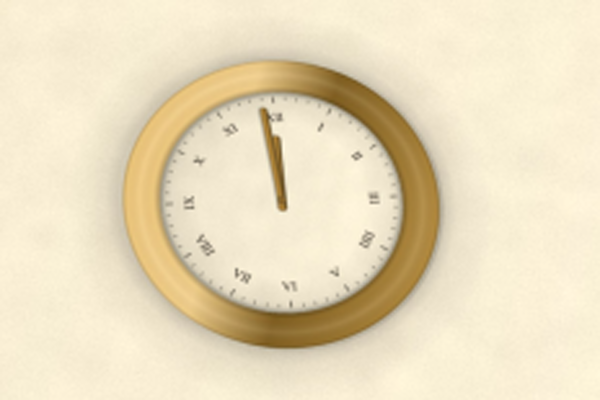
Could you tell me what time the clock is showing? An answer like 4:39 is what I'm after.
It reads 11:59
